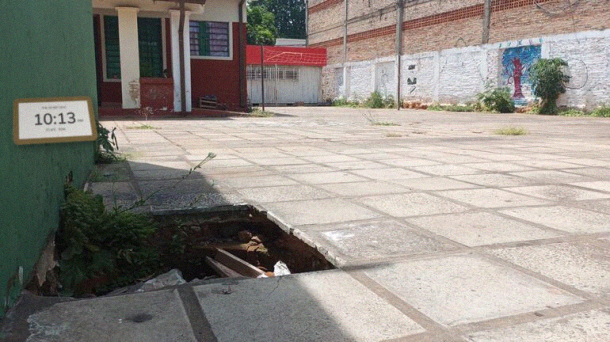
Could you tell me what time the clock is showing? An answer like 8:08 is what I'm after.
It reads 10:13
